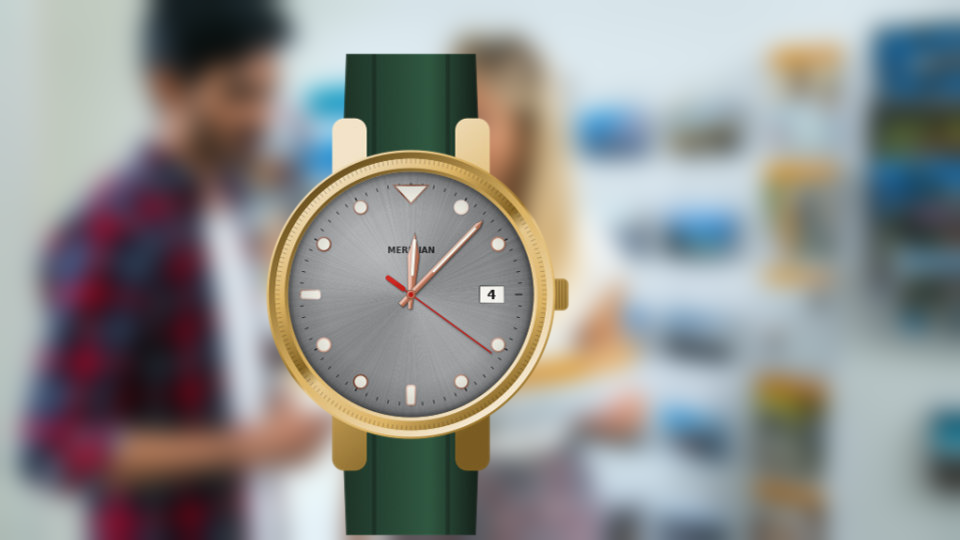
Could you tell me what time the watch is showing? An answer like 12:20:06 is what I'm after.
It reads 12:07:21
